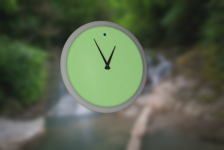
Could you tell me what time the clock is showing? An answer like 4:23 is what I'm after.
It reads 12:56
